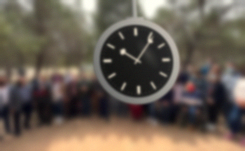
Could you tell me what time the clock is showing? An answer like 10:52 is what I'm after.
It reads 10:06
